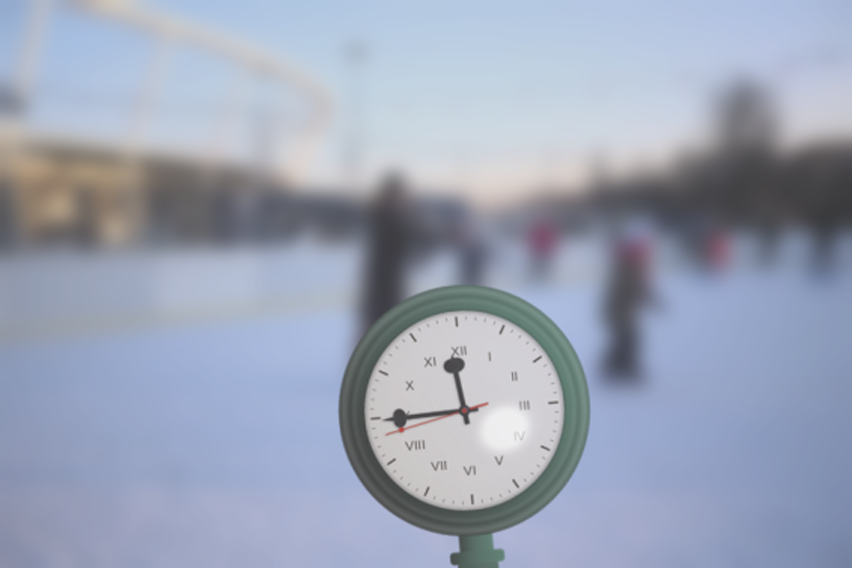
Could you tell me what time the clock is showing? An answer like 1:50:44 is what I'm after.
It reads 11:44:43
